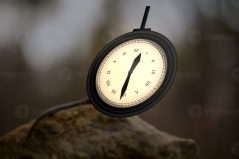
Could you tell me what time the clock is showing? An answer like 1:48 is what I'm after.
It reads 12:31
